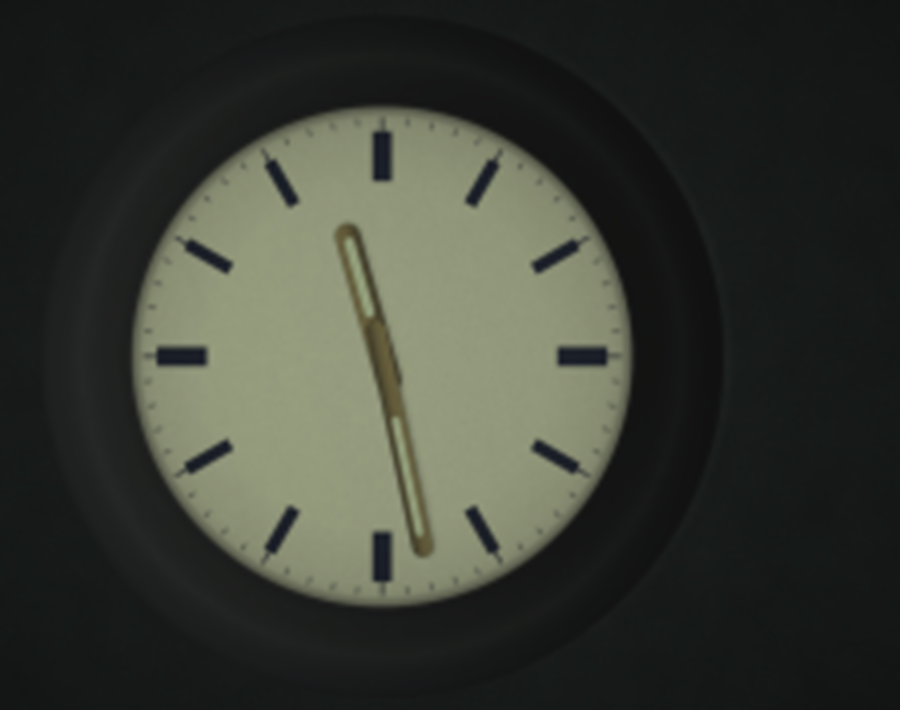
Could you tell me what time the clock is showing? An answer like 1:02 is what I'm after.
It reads 11:28
